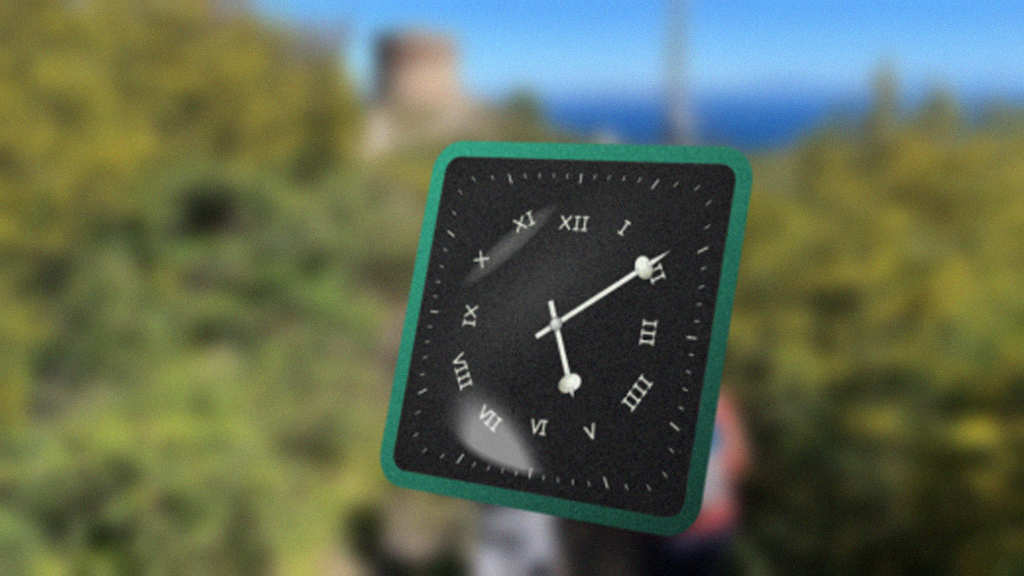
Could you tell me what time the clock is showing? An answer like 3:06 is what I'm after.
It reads 5:09
